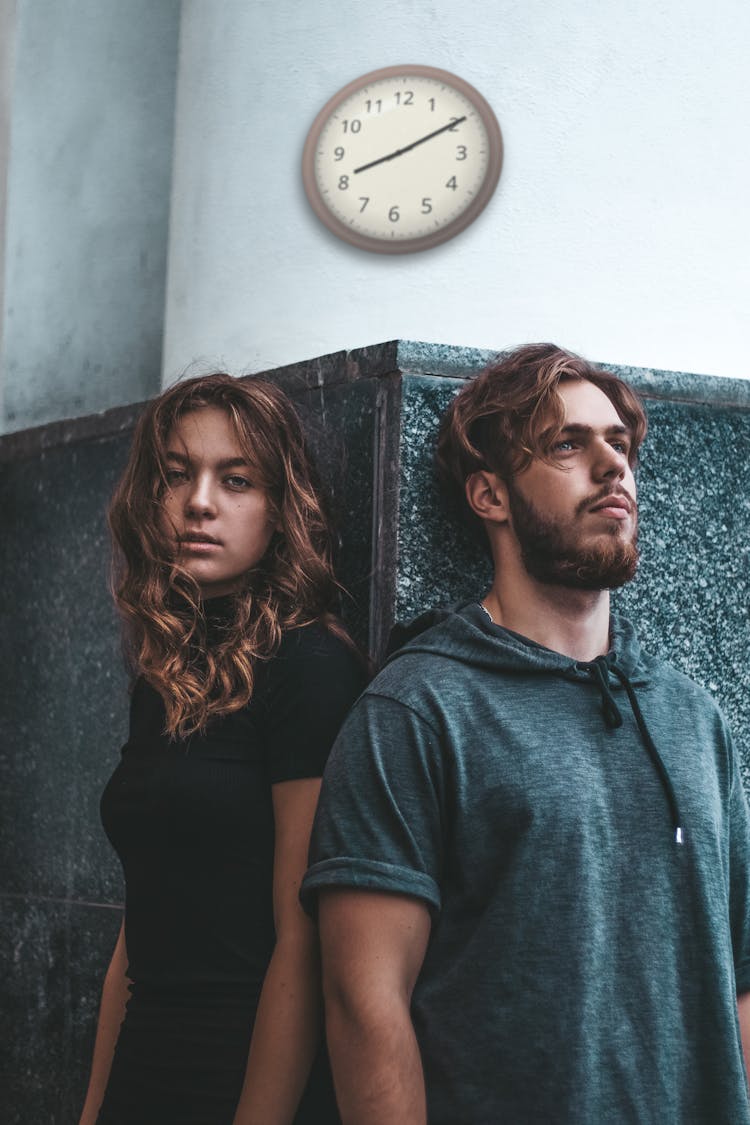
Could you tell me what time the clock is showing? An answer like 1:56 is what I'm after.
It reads 8:10
